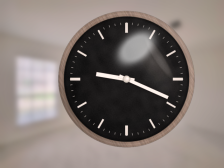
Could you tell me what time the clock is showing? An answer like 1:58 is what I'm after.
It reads 9:19
